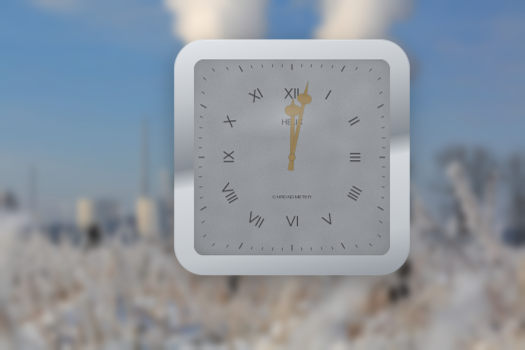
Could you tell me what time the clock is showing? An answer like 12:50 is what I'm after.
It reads 12:02
